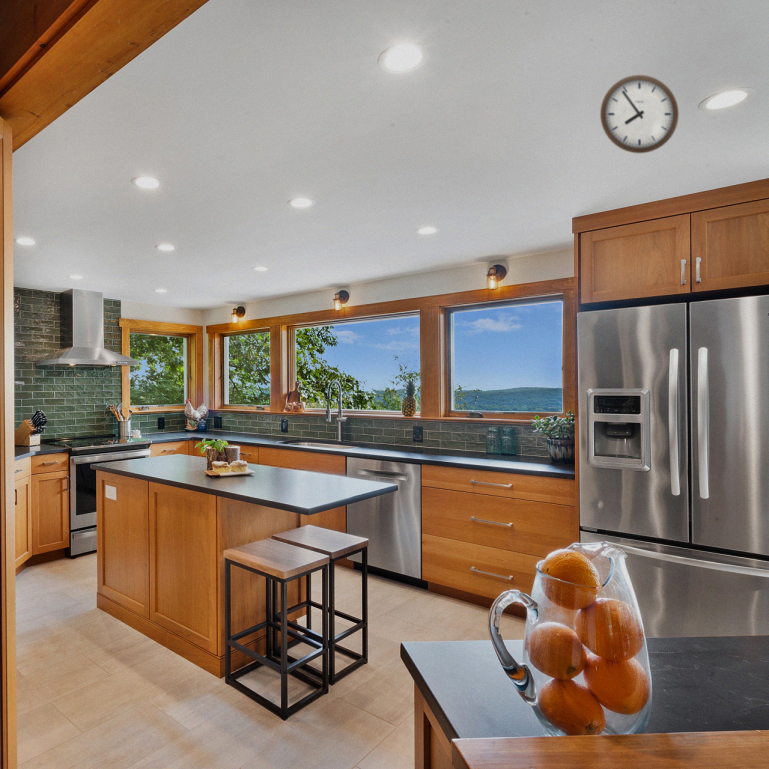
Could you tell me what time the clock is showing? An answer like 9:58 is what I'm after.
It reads 7:54
